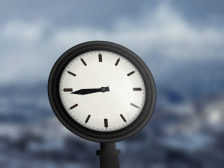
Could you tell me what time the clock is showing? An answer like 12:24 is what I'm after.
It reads 8:44
